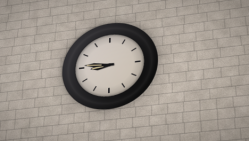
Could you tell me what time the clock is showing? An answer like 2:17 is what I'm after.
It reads 8:46
